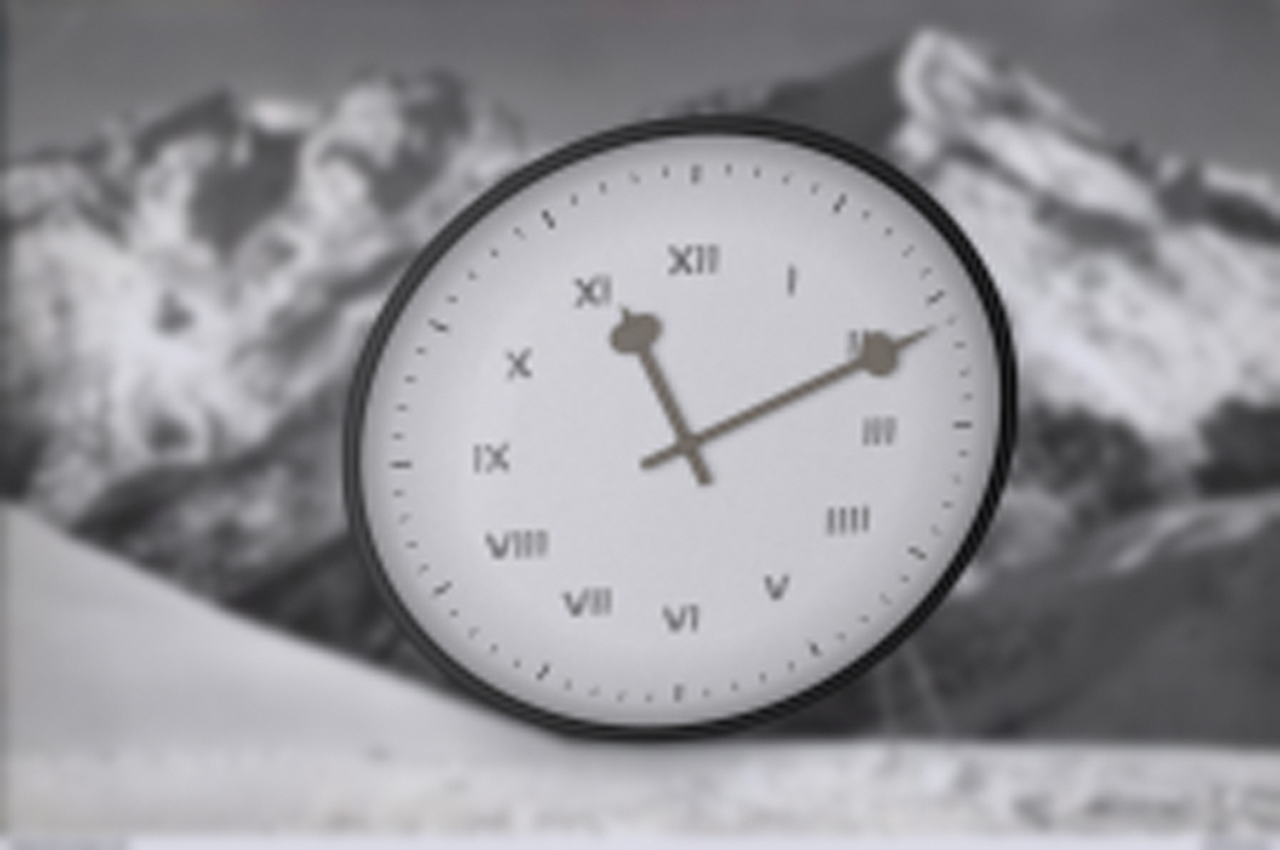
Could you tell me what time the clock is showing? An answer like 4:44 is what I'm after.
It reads 11:11
